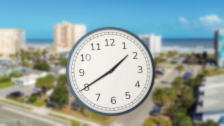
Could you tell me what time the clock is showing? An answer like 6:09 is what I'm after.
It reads 1:40
